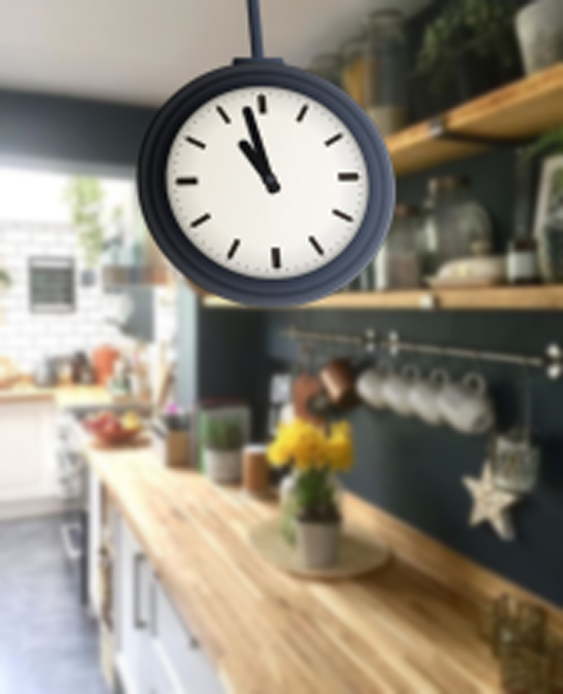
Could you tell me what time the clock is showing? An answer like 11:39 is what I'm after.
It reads 10:58
